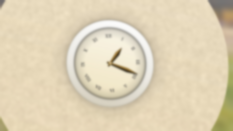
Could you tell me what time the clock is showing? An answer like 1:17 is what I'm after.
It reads 1:19
